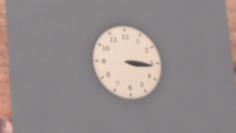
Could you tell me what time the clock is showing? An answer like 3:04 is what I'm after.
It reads 3:16
